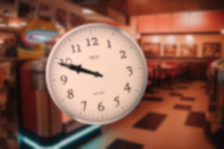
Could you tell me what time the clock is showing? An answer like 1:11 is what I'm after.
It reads 9:49
